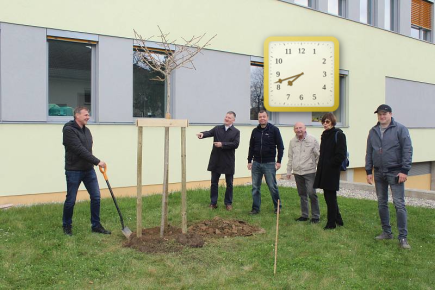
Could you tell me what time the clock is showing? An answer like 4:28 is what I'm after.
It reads 7:42
